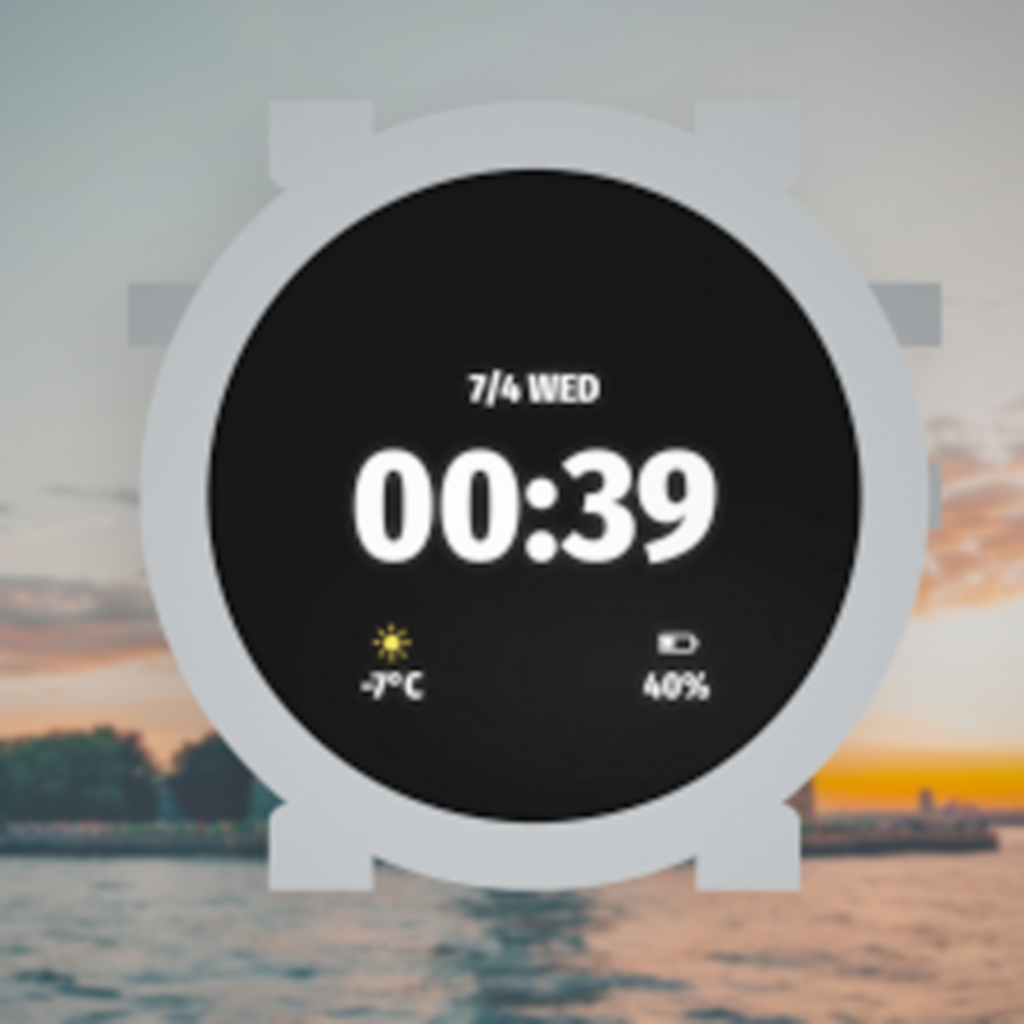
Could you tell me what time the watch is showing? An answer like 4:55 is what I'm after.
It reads 0:39
